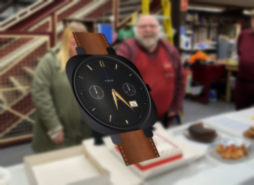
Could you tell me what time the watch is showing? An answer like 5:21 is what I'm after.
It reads 6:25
